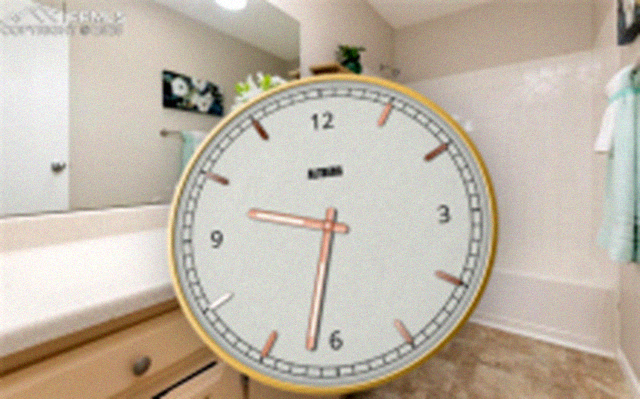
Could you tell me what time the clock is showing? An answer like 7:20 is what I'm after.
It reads 9:32
